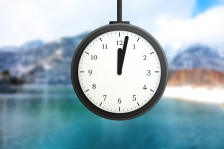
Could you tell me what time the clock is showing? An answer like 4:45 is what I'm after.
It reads 12:02
